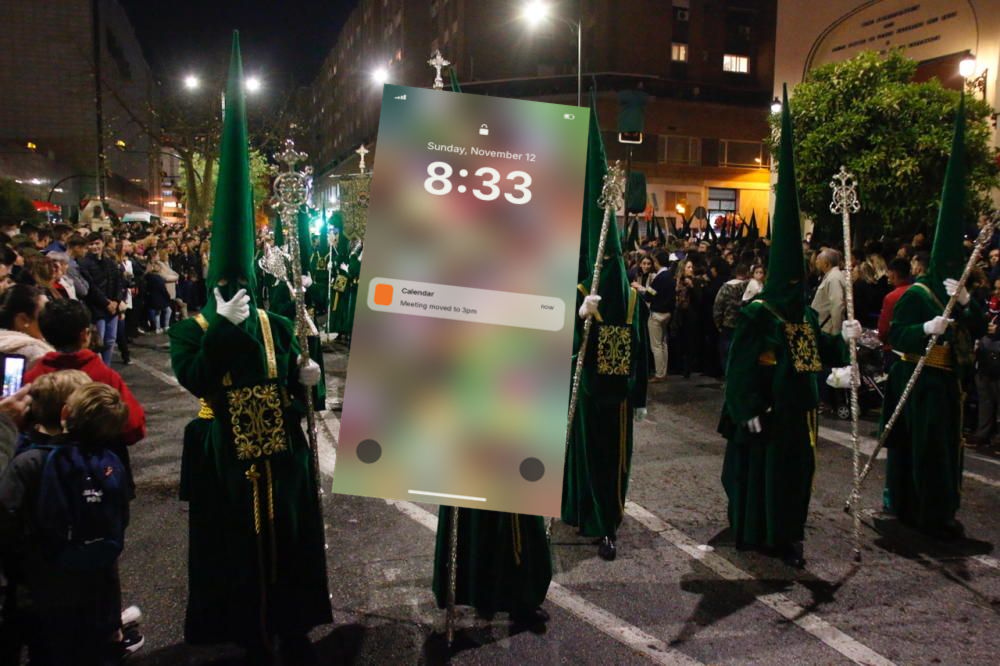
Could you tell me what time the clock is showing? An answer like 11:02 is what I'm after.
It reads 8:33
